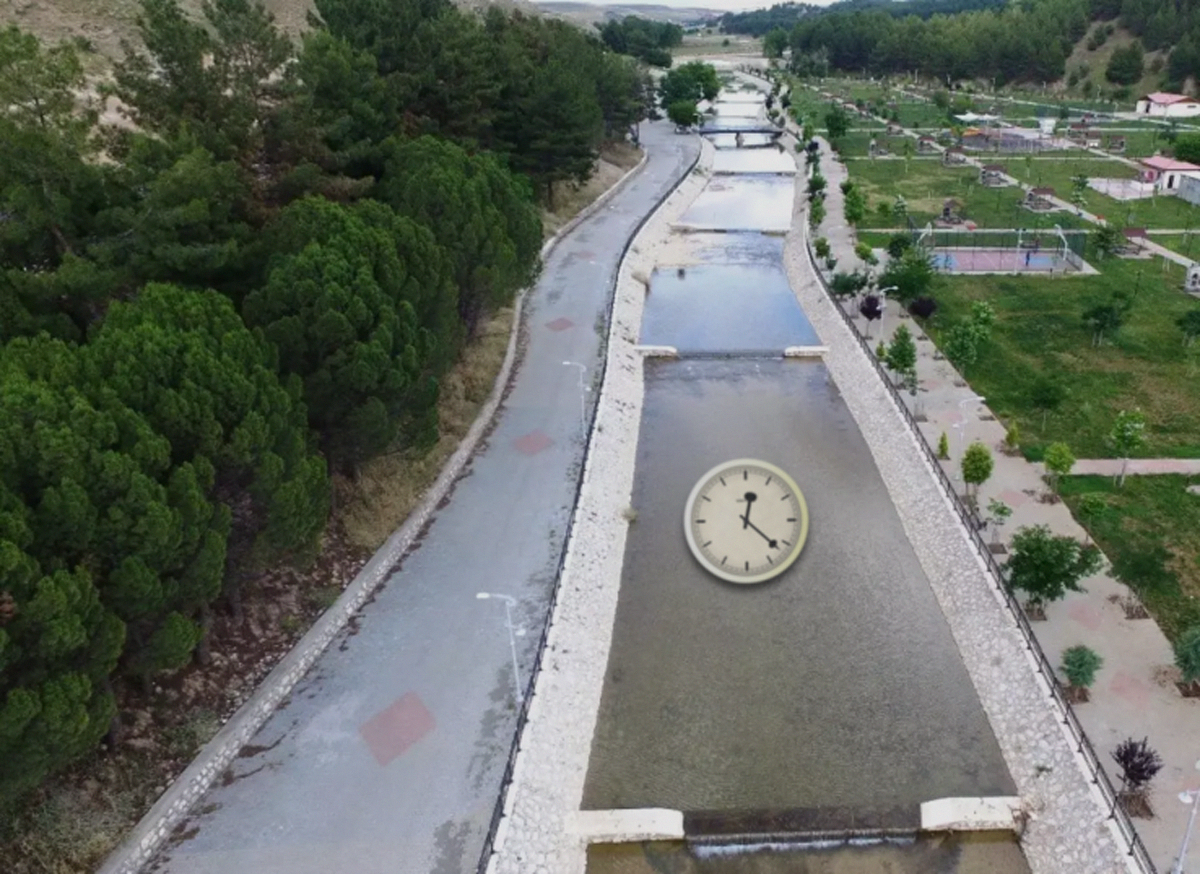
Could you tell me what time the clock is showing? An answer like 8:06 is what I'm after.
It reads 12:22
